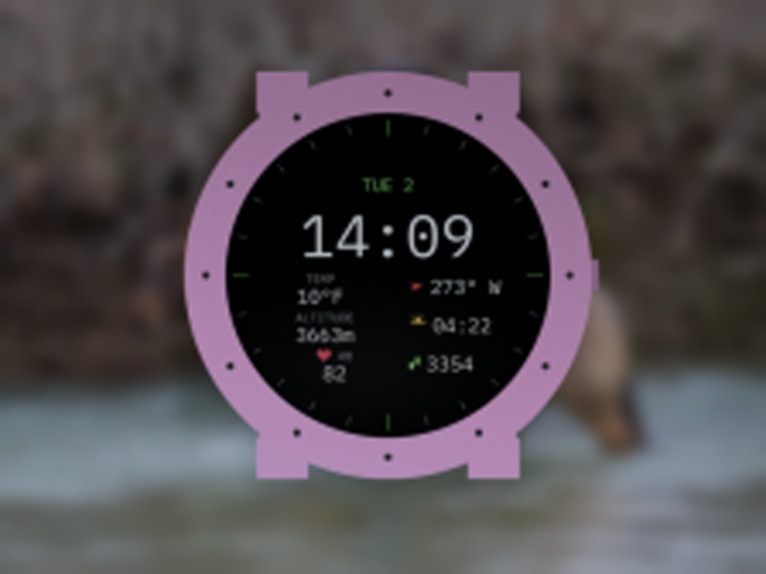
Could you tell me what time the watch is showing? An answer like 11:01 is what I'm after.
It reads 14:09
